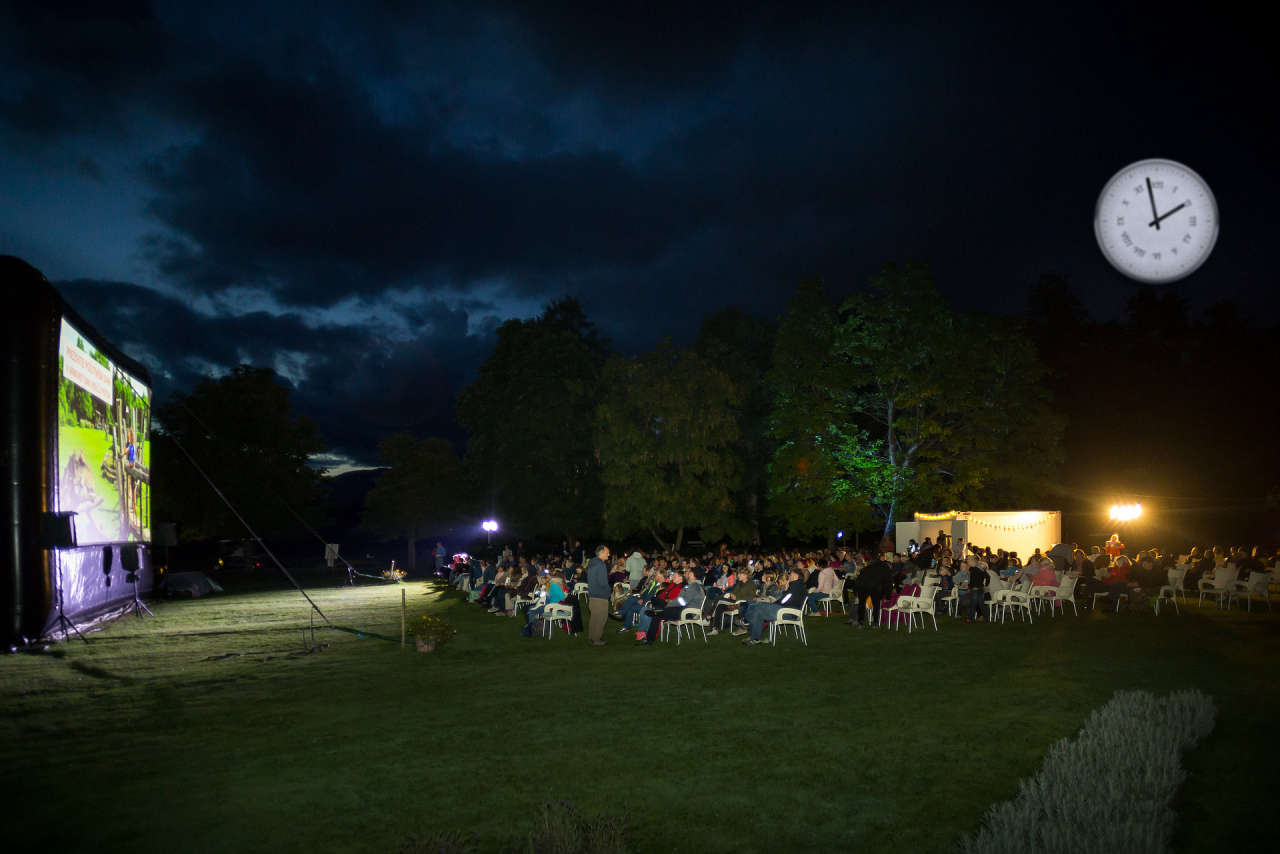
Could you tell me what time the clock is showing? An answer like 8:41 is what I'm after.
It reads 1:58
